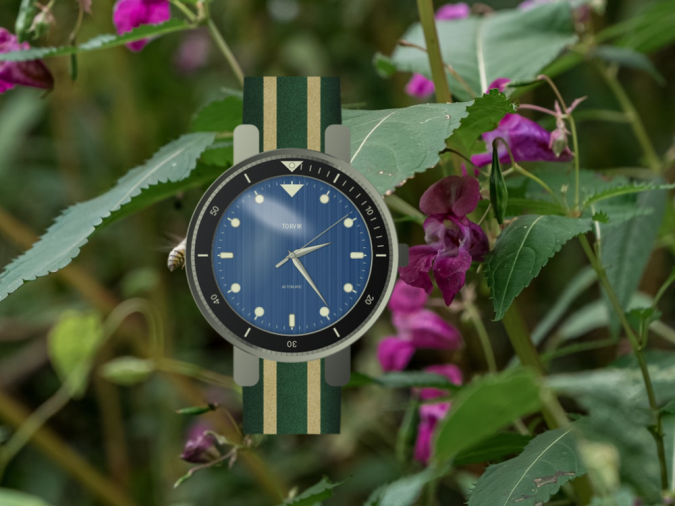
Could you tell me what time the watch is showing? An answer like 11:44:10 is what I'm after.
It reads 2:24:09
